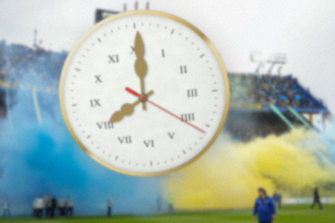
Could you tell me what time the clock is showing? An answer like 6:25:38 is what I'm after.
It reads 8:00:21
